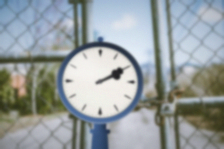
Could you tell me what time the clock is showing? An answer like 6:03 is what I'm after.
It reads 2:10
